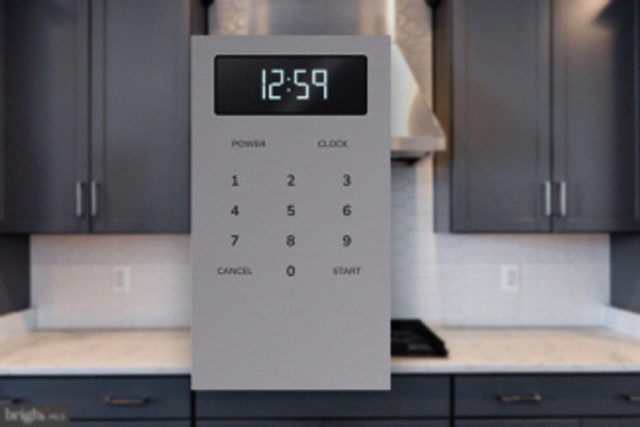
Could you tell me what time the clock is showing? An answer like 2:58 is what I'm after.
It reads 12:59
